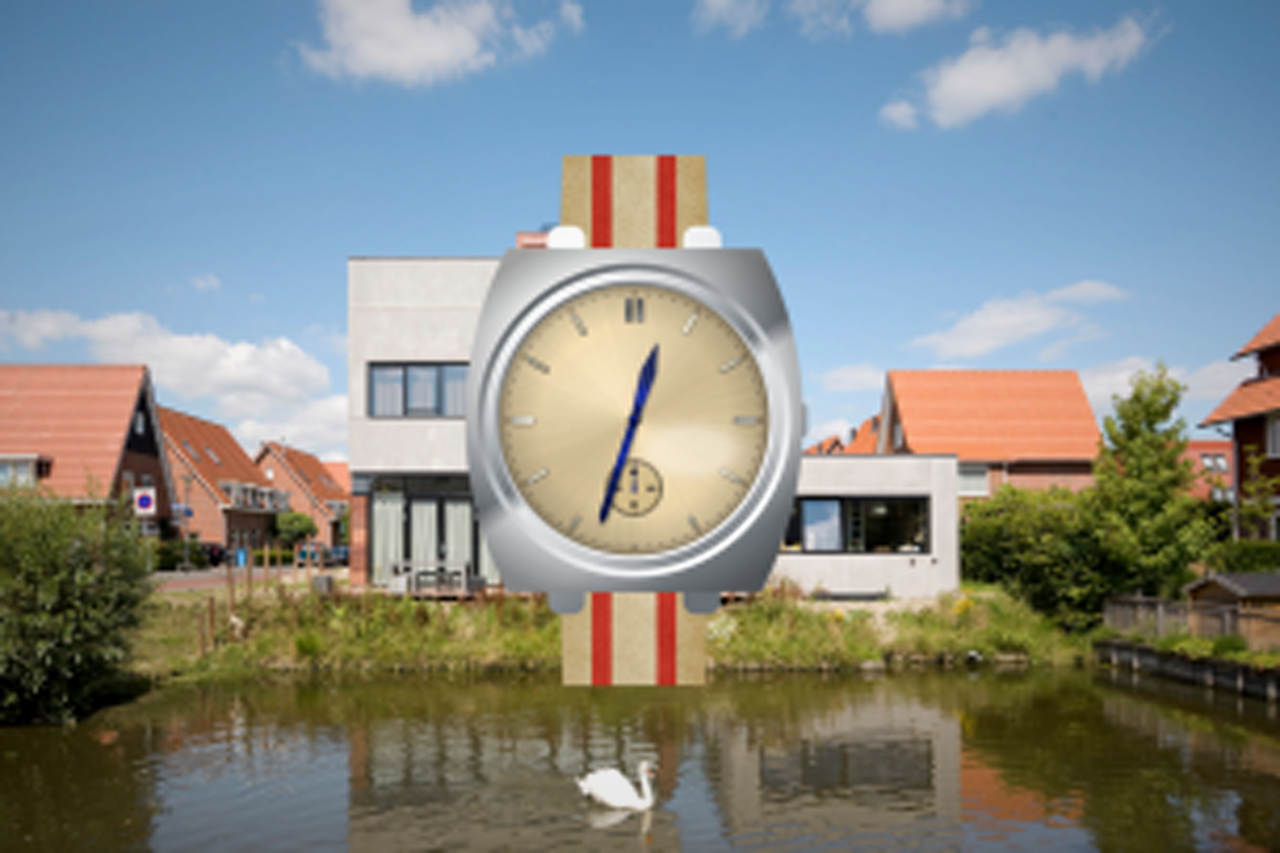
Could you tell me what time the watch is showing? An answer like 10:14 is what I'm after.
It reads 12:33
